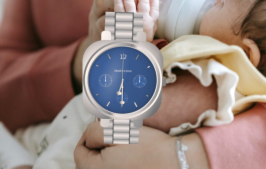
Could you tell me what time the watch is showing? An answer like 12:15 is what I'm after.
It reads 6:30
